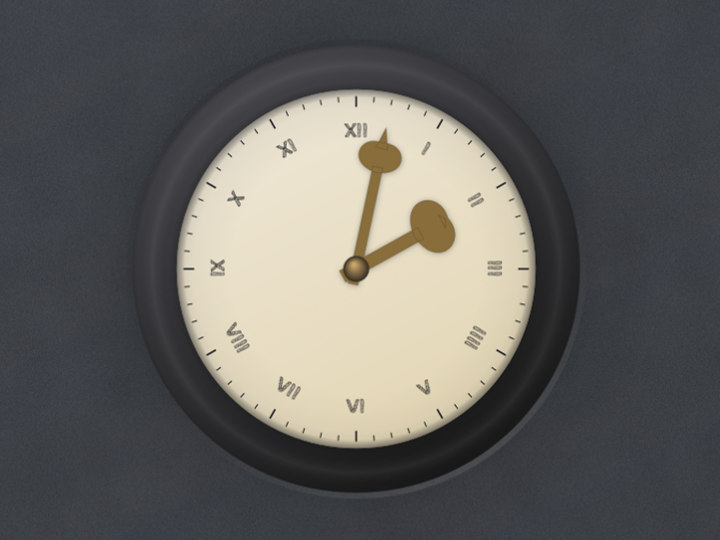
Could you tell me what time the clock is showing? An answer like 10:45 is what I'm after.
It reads 2:02
